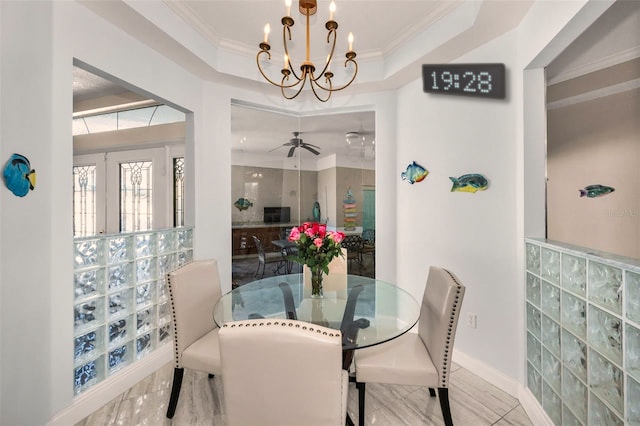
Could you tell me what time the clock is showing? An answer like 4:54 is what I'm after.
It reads 19:28
